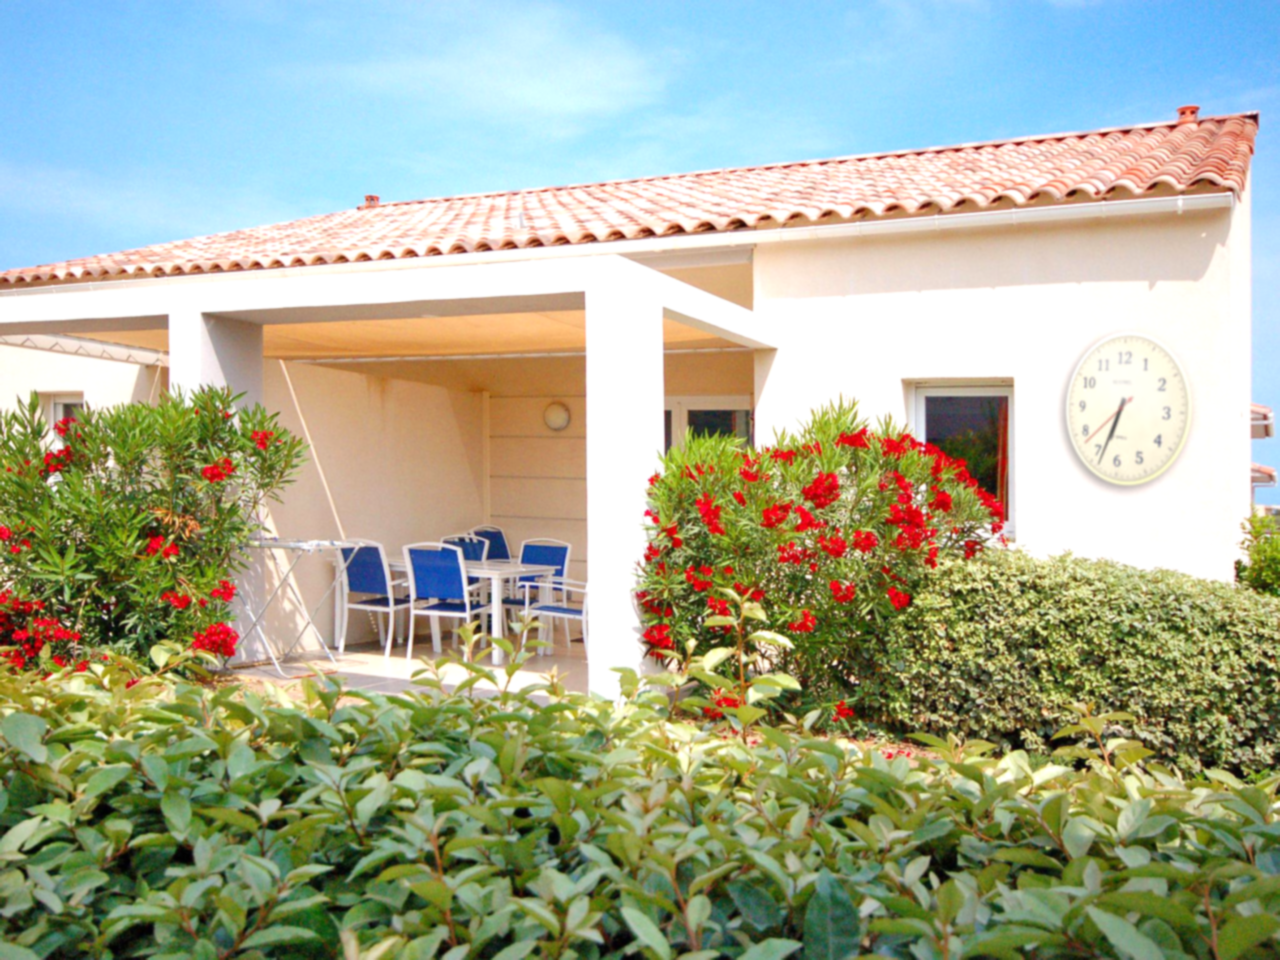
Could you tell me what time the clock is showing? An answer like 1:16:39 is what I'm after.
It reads 6:33:38
